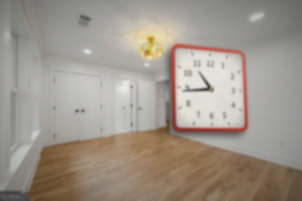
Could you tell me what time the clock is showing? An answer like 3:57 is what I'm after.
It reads 10:44
